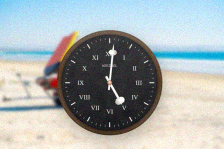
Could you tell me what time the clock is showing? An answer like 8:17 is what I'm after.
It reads 5:01
